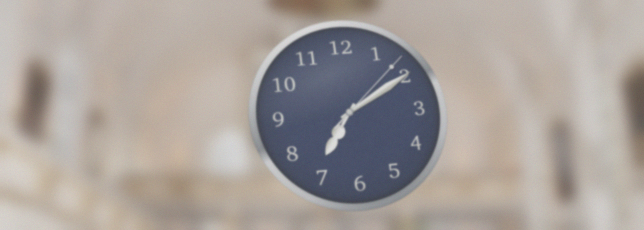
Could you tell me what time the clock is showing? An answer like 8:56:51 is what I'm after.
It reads 7:10:08
